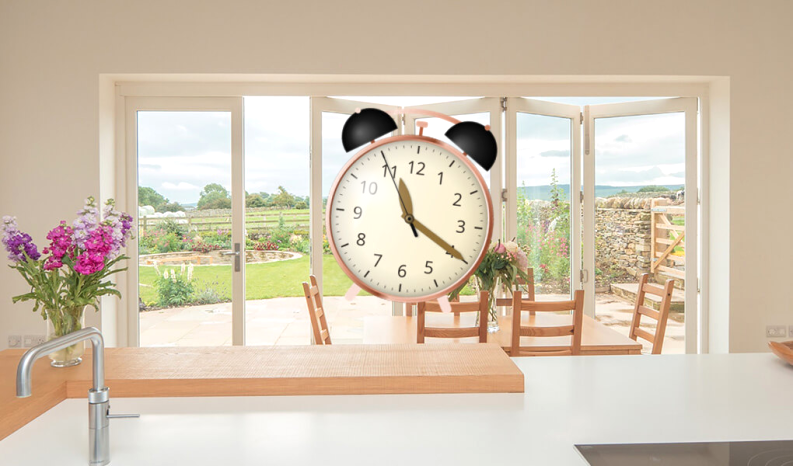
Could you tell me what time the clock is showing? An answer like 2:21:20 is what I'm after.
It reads 11:19:55
